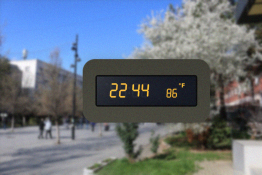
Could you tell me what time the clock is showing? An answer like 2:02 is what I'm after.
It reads 22:44
